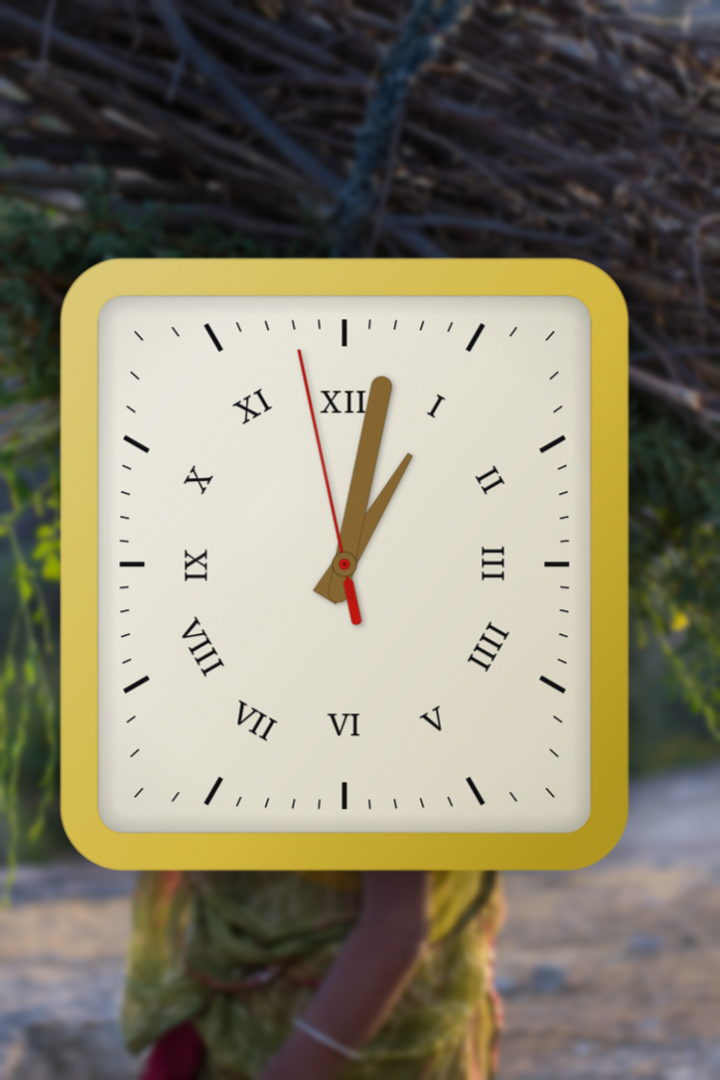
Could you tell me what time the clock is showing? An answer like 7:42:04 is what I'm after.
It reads 1:01:58
